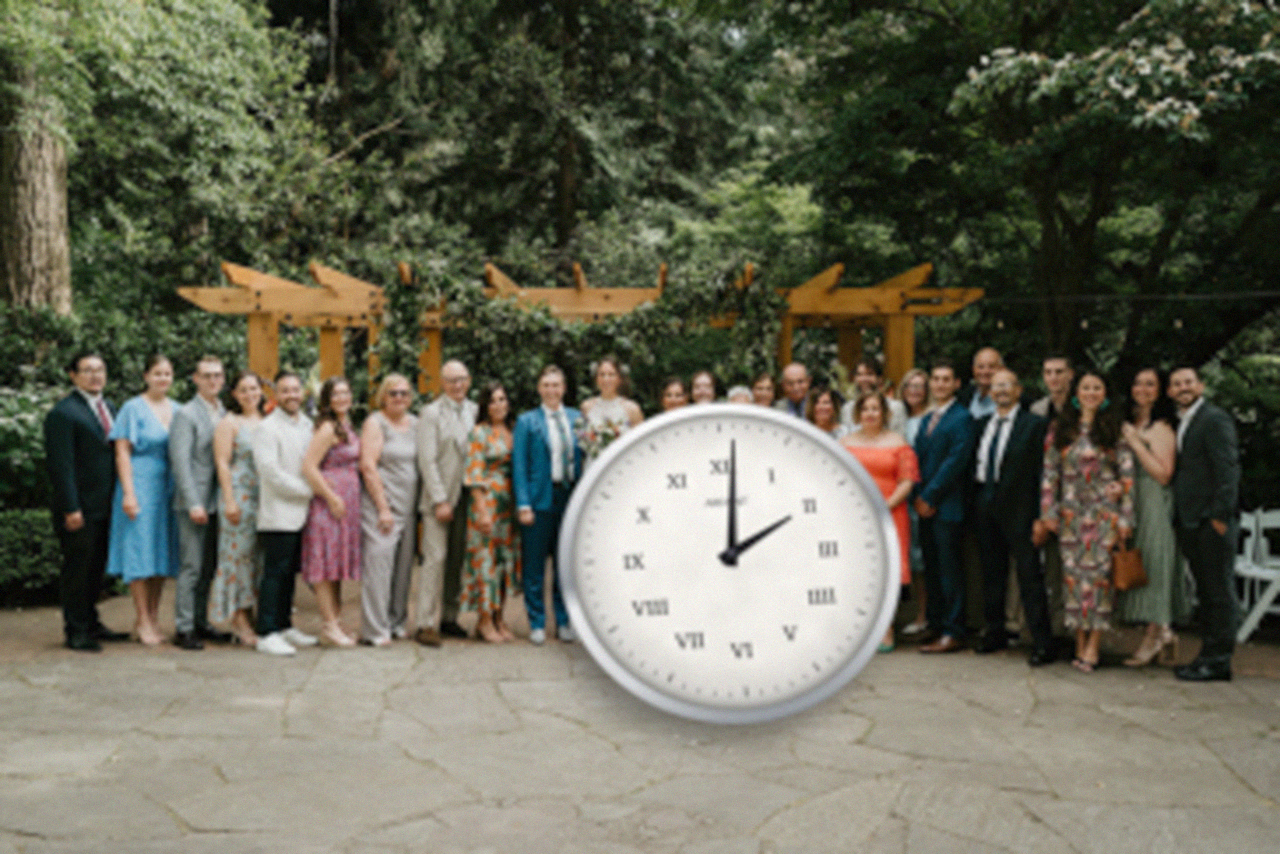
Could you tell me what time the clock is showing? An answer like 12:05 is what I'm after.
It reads 2:01
